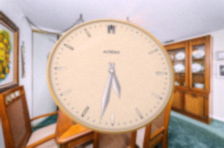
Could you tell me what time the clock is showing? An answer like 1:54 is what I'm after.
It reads 5:32
